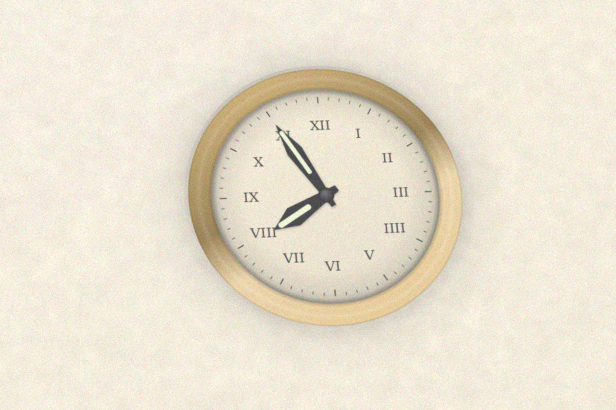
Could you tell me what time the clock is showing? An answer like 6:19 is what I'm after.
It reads 7:55
